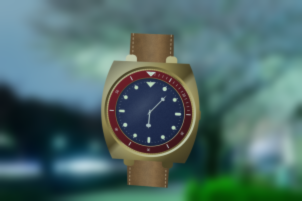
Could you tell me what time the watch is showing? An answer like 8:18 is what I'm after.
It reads 6:07
